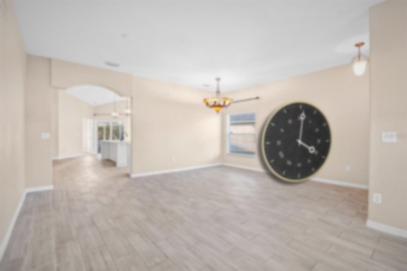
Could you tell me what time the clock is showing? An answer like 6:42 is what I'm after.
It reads 4:01
